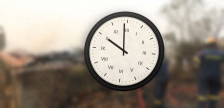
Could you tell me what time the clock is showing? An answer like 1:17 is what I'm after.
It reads 9:59
